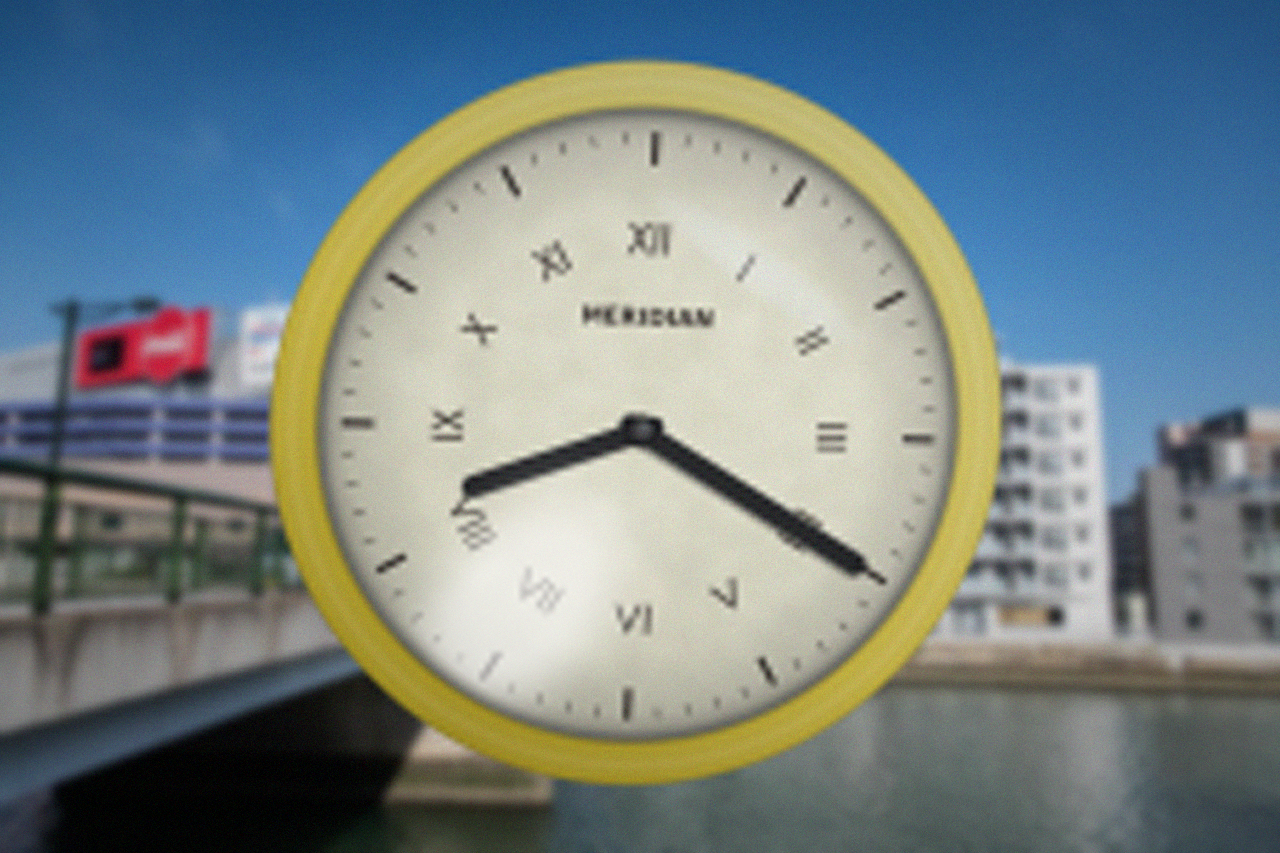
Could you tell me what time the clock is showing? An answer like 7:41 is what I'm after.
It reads 8:20
